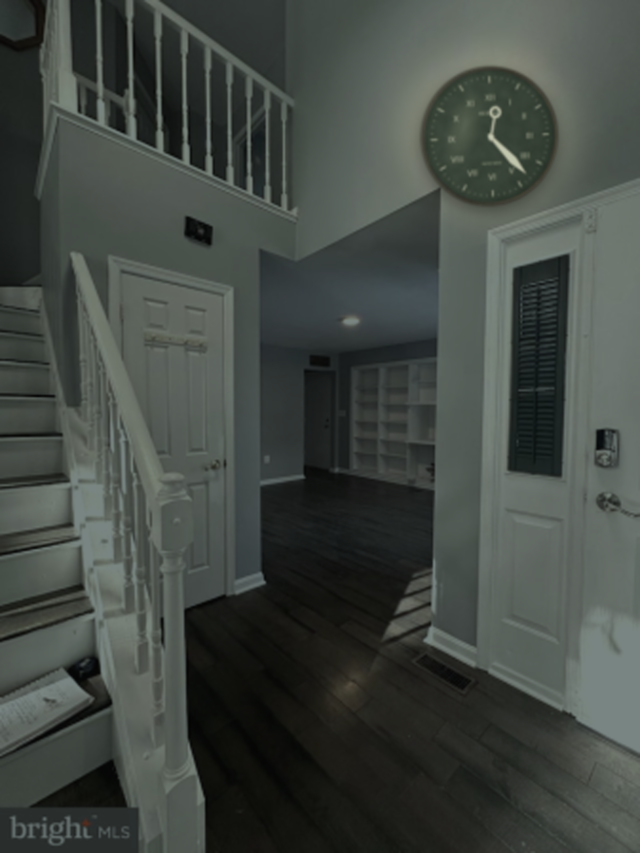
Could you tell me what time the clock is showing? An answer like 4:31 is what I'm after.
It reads 12:23
